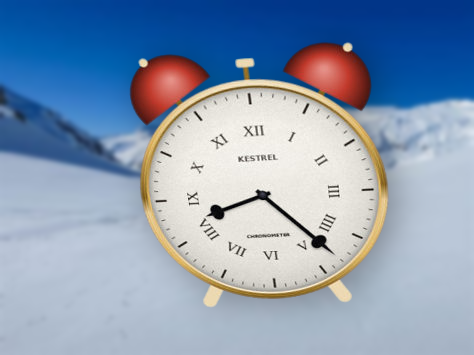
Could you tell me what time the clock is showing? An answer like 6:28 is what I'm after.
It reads 8:23
